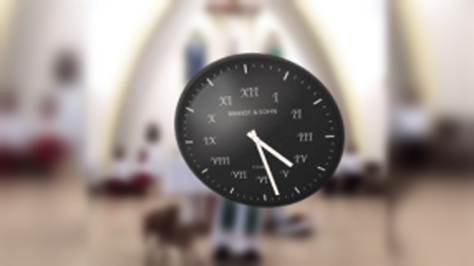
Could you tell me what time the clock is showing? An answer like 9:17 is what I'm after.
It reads 4:28
